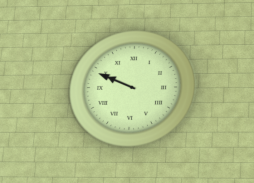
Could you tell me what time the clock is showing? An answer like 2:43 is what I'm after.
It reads 9:49
